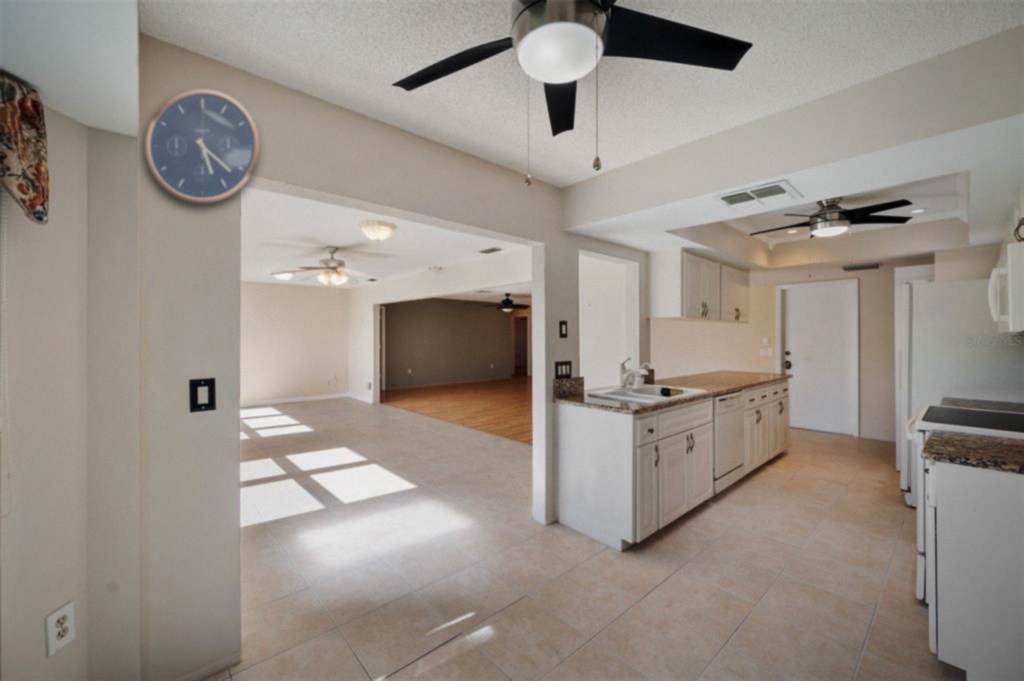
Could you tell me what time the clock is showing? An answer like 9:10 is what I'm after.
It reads 5:22
